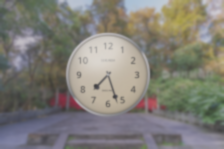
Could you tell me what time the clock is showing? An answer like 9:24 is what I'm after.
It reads 7:27
